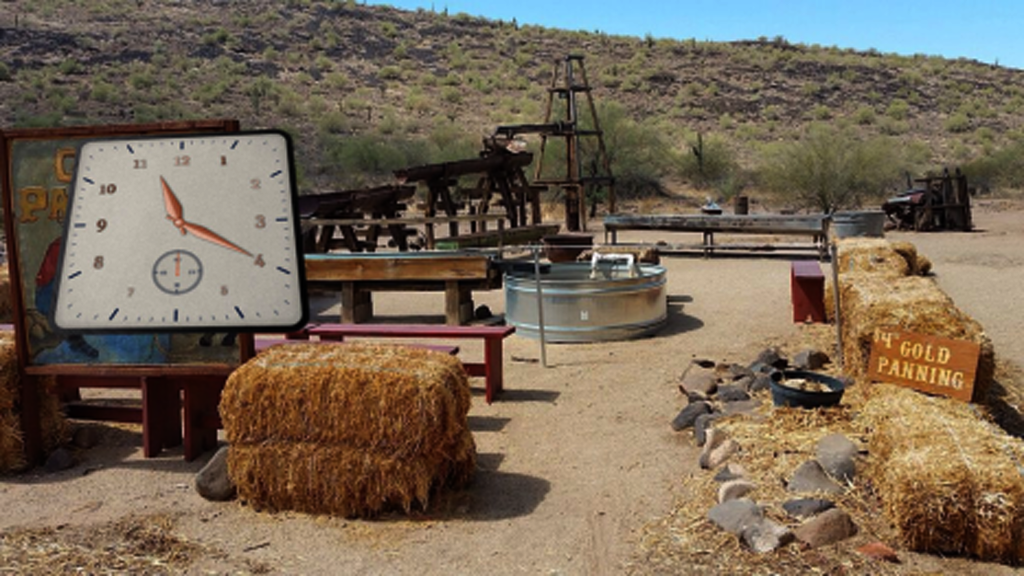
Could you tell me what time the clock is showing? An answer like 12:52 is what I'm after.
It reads 11:20
